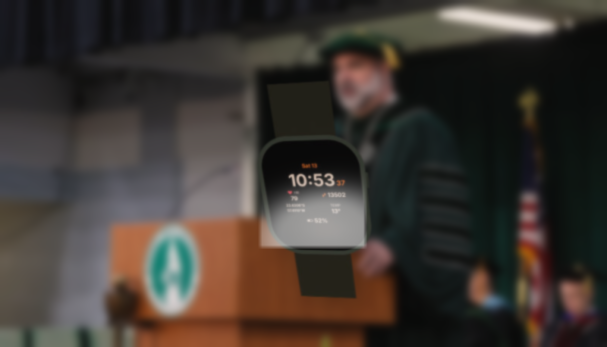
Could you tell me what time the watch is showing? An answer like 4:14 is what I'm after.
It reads 10:53
